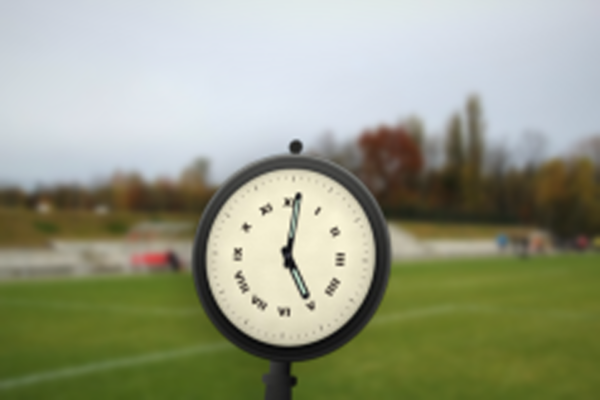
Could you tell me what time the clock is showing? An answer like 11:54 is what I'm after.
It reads 5:01
